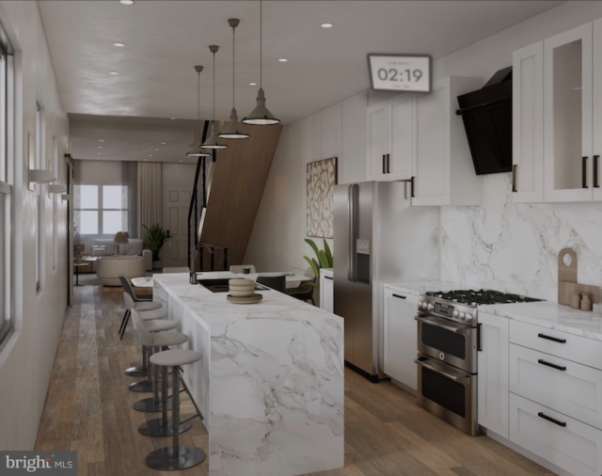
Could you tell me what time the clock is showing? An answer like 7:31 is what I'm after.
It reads 2:19
